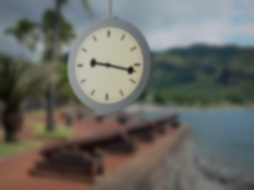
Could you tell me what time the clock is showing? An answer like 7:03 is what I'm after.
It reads 9:17
